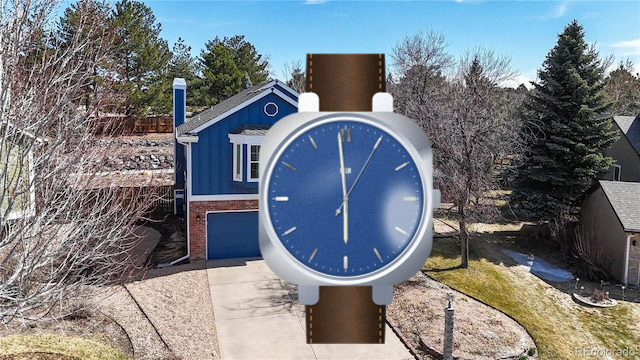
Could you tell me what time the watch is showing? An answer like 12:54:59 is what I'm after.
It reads 5:59:05
